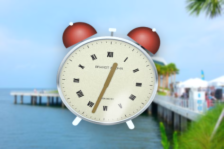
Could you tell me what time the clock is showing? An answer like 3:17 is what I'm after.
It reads 12:33
